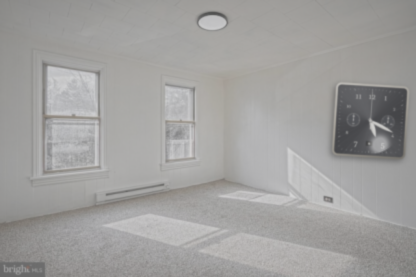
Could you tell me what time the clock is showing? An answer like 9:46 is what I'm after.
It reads 5:19
